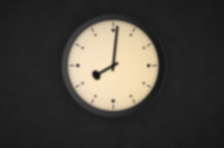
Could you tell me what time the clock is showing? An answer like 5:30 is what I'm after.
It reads 8:01
